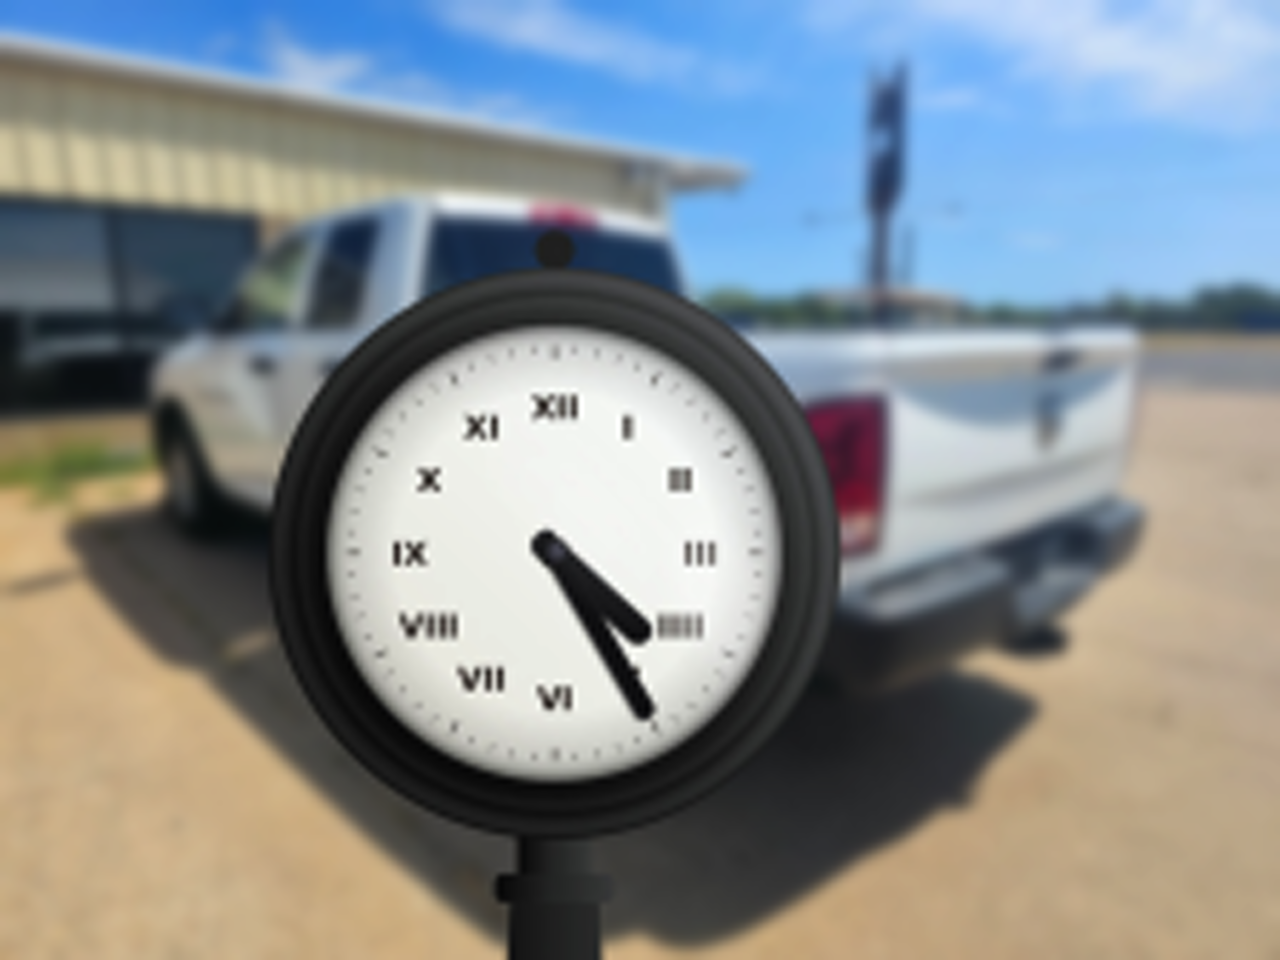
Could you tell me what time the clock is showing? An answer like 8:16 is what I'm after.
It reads 4:25
